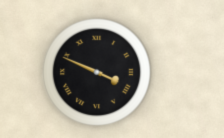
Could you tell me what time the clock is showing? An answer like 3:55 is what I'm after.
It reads 3:49
